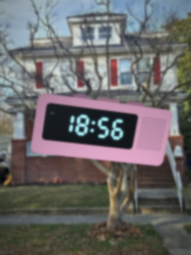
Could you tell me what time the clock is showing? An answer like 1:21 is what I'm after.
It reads 18:56
